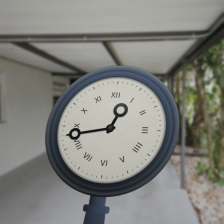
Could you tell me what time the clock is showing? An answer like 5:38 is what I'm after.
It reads 12:43
